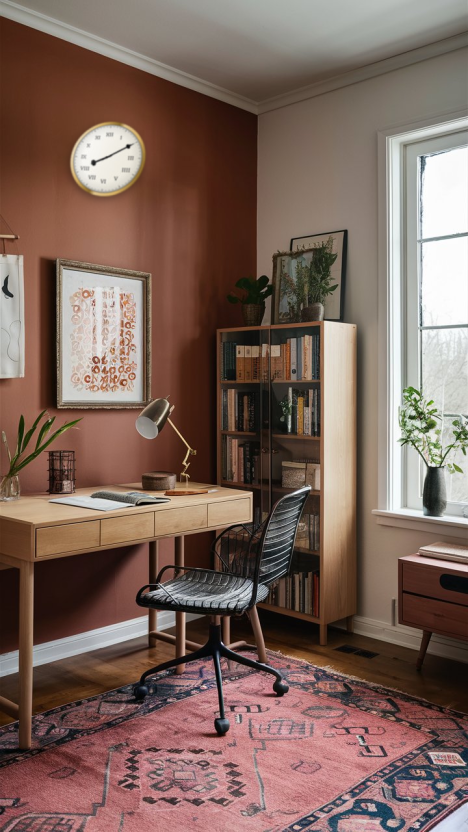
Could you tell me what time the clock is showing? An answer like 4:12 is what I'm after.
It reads 8:10
